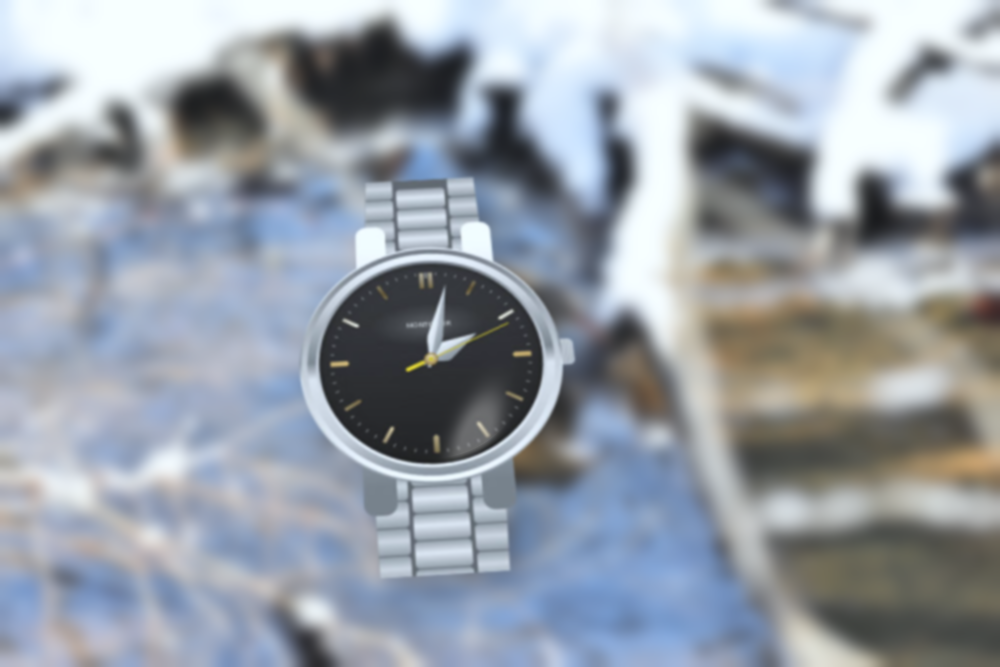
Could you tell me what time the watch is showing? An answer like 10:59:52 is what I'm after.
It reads 2:02:11
